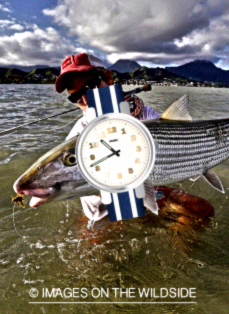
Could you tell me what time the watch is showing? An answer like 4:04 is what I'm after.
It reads 10:42
